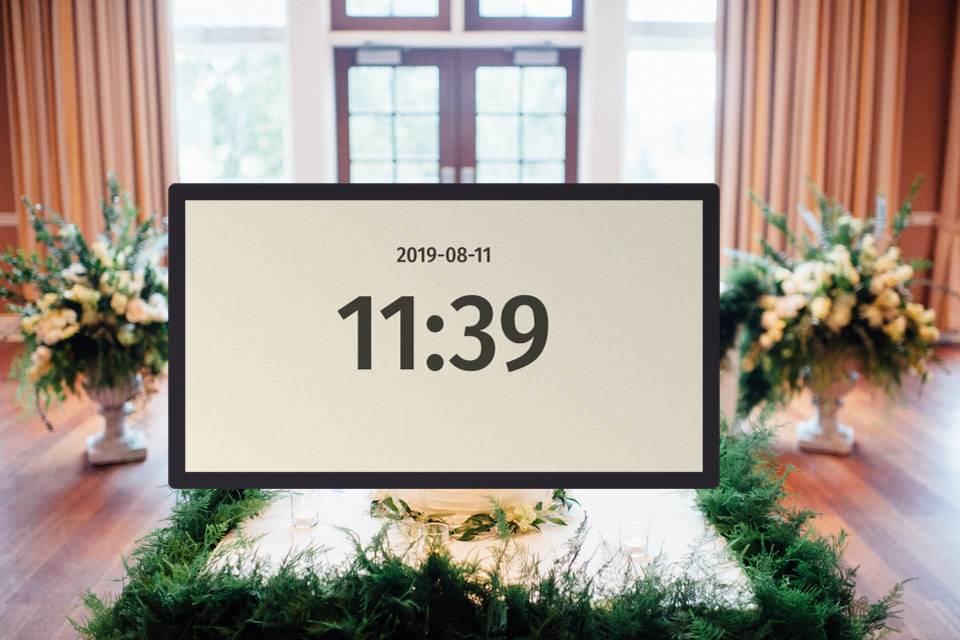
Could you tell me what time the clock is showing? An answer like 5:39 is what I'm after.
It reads 11:39
